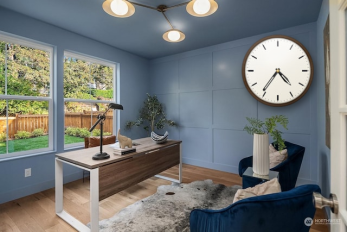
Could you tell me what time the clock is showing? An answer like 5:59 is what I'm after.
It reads 4:36
